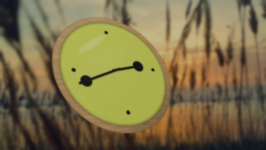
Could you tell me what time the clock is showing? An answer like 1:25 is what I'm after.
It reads 2:42
